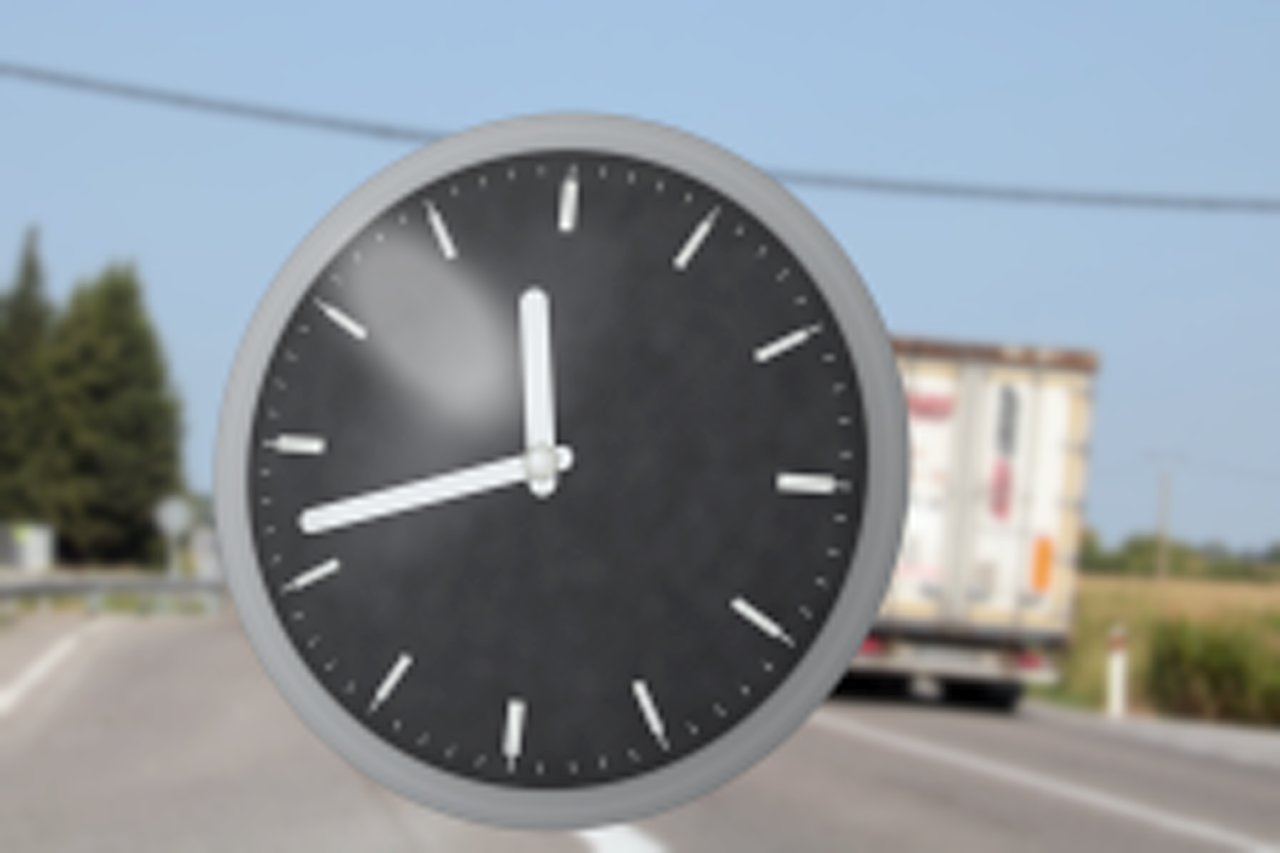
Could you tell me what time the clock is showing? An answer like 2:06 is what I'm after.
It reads 11:42
